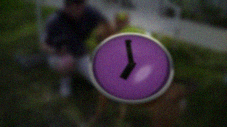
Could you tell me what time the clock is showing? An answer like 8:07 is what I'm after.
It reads 6:59
